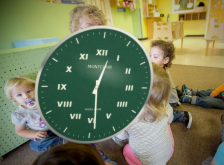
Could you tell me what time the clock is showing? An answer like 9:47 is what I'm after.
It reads 12:29
